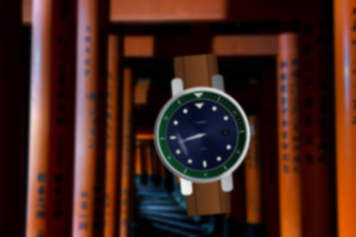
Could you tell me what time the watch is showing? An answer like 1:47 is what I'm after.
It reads 8:43
